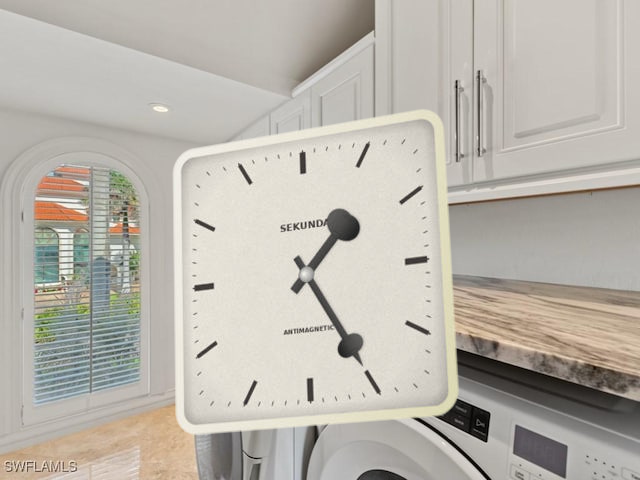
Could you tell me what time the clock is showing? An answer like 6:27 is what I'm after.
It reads 1:25
